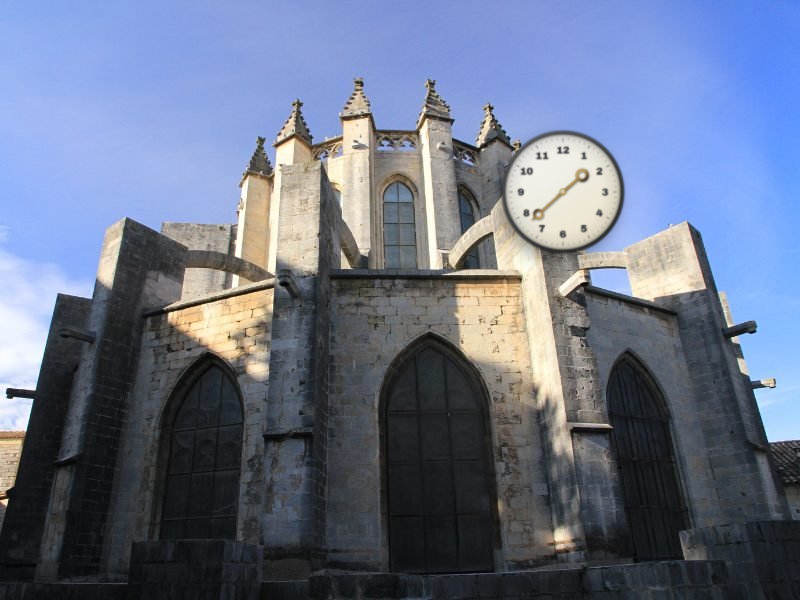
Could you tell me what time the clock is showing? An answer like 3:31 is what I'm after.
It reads 1:38
